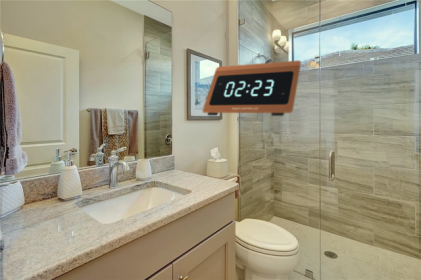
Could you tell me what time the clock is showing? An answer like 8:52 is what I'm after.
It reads 2:23
